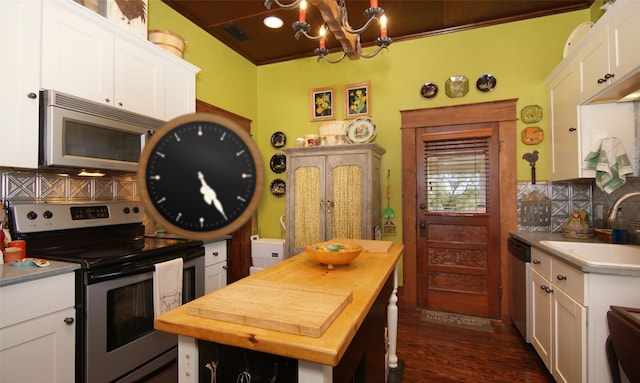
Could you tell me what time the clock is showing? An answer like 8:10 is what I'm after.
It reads 5:25
